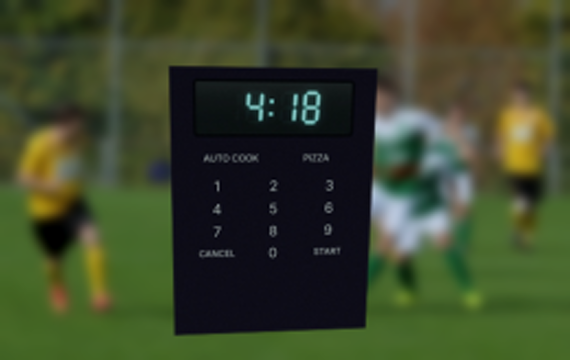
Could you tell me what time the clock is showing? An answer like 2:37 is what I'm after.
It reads 4:18
